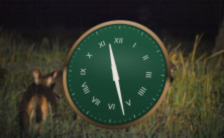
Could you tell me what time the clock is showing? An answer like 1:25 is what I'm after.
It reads 11:27
